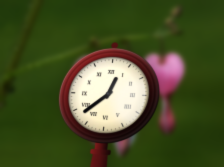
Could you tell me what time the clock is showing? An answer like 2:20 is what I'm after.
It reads 12:38
